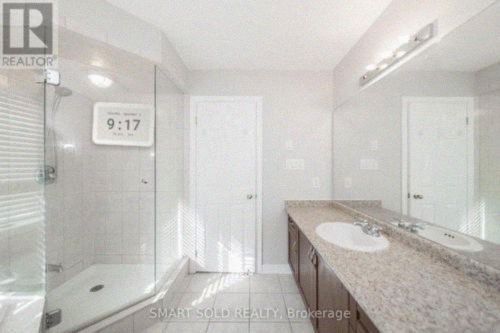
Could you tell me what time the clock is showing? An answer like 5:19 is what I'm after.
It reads 9:17
